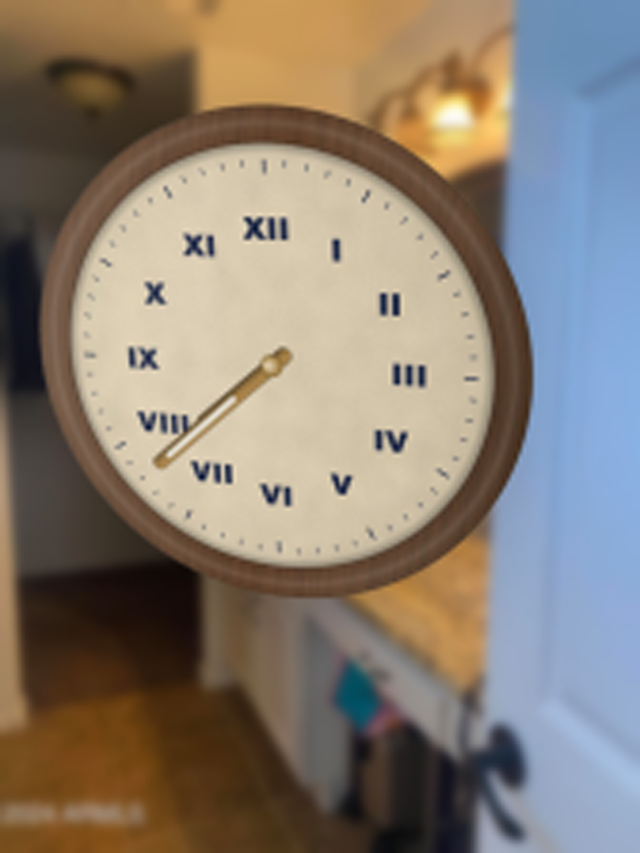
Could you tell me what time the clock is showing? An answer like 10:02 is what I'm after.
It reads 7:38
